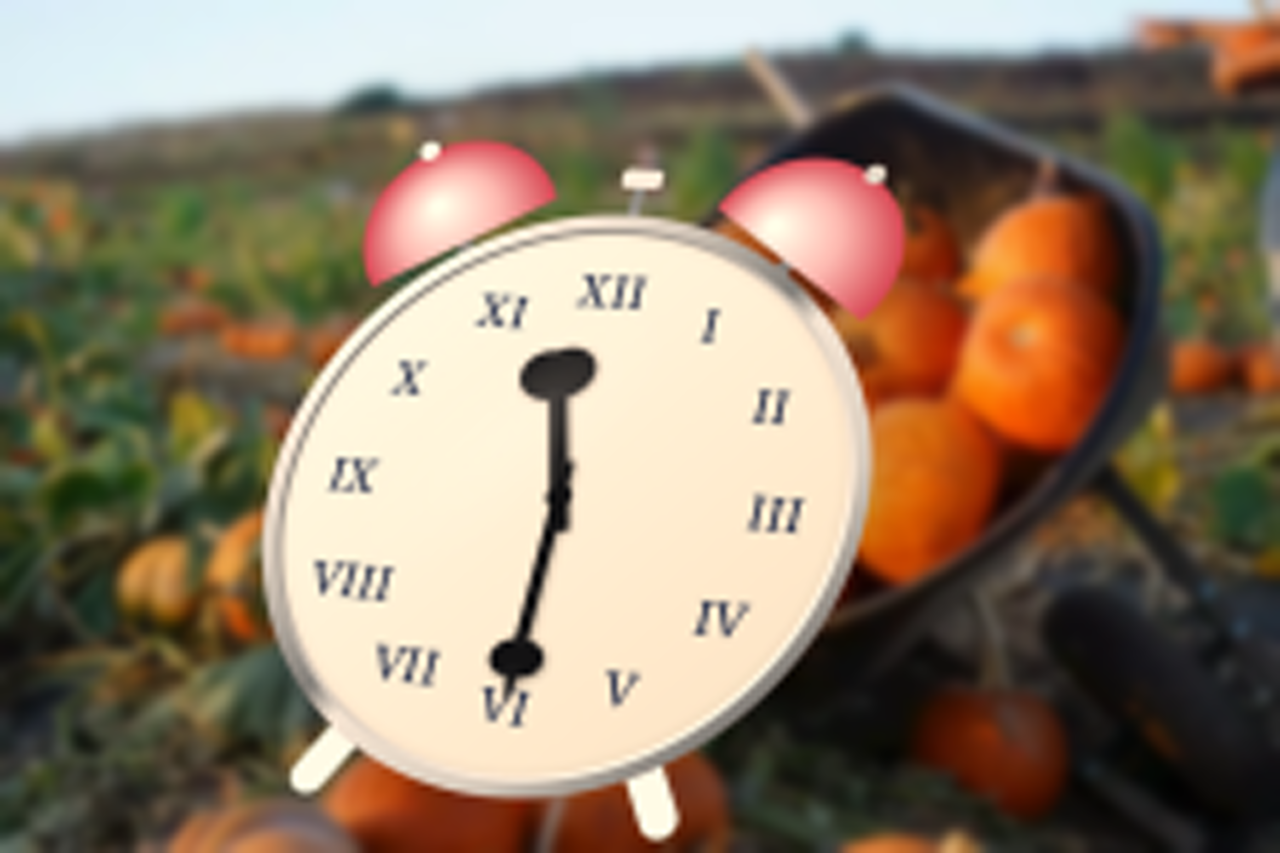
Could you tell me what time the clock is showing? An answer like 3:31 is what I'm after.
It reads 11:30
